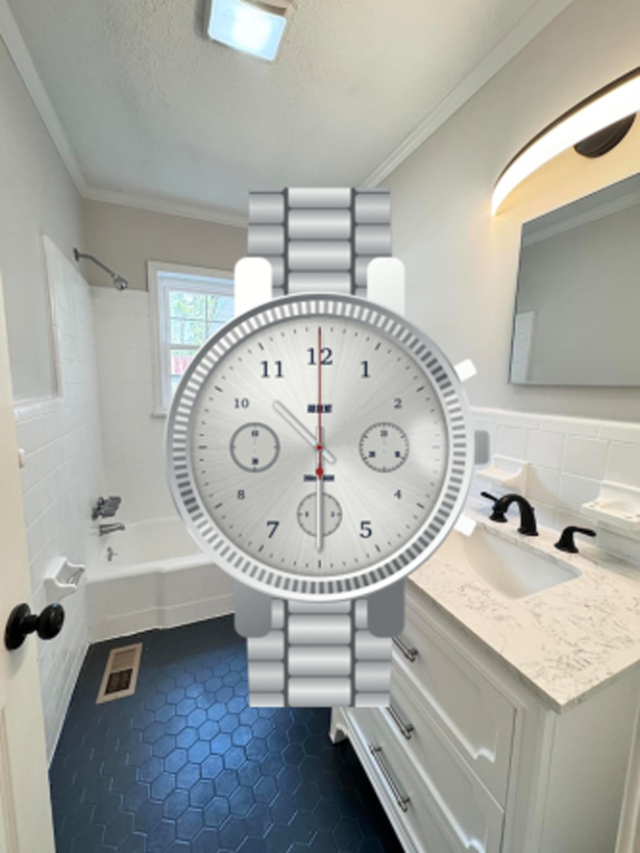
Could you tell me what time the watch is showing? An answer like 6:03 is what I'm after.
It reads 10:30
